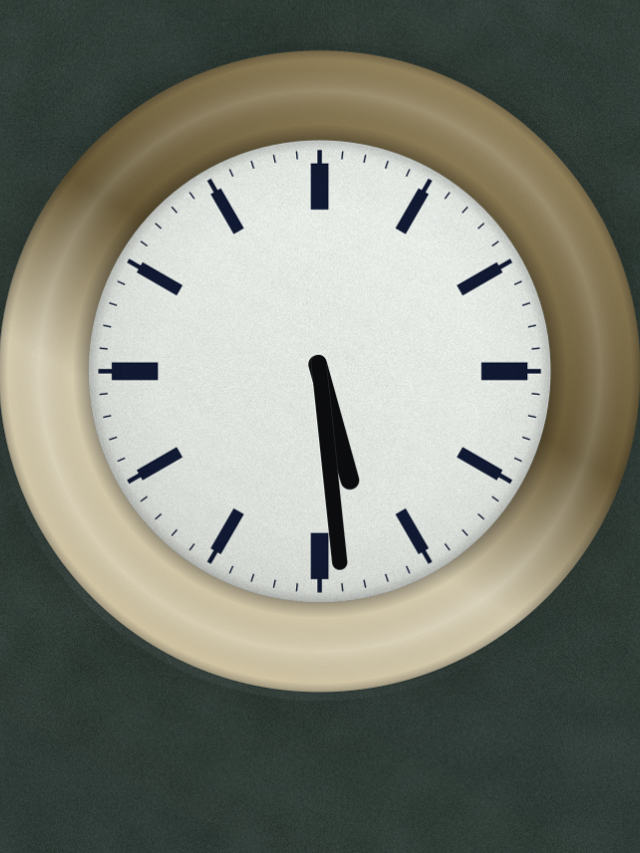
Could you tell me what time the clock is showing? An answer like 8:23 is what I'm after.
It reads 5:29
